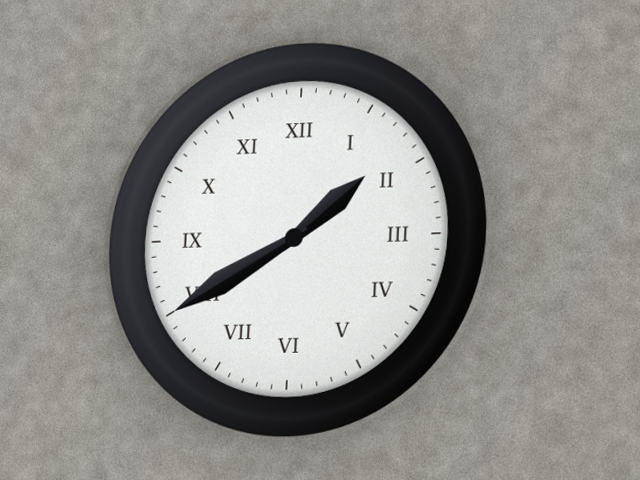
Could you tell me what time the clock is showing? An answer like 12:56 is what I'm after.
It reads 1:40
